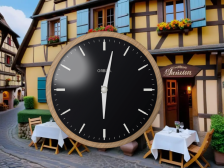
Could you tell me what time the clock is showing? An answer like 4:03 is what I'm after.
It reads 6:02
